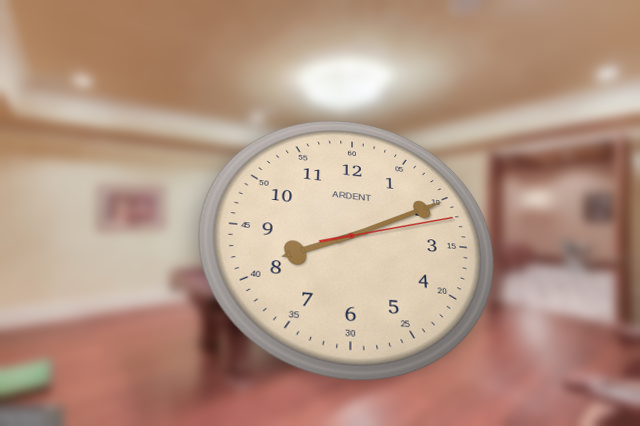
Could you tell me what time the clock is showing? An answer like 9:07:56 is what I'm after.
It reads 8:10:12
